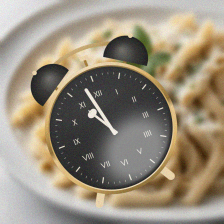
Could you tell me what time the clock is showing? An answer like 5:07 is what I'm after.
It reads 10:58
